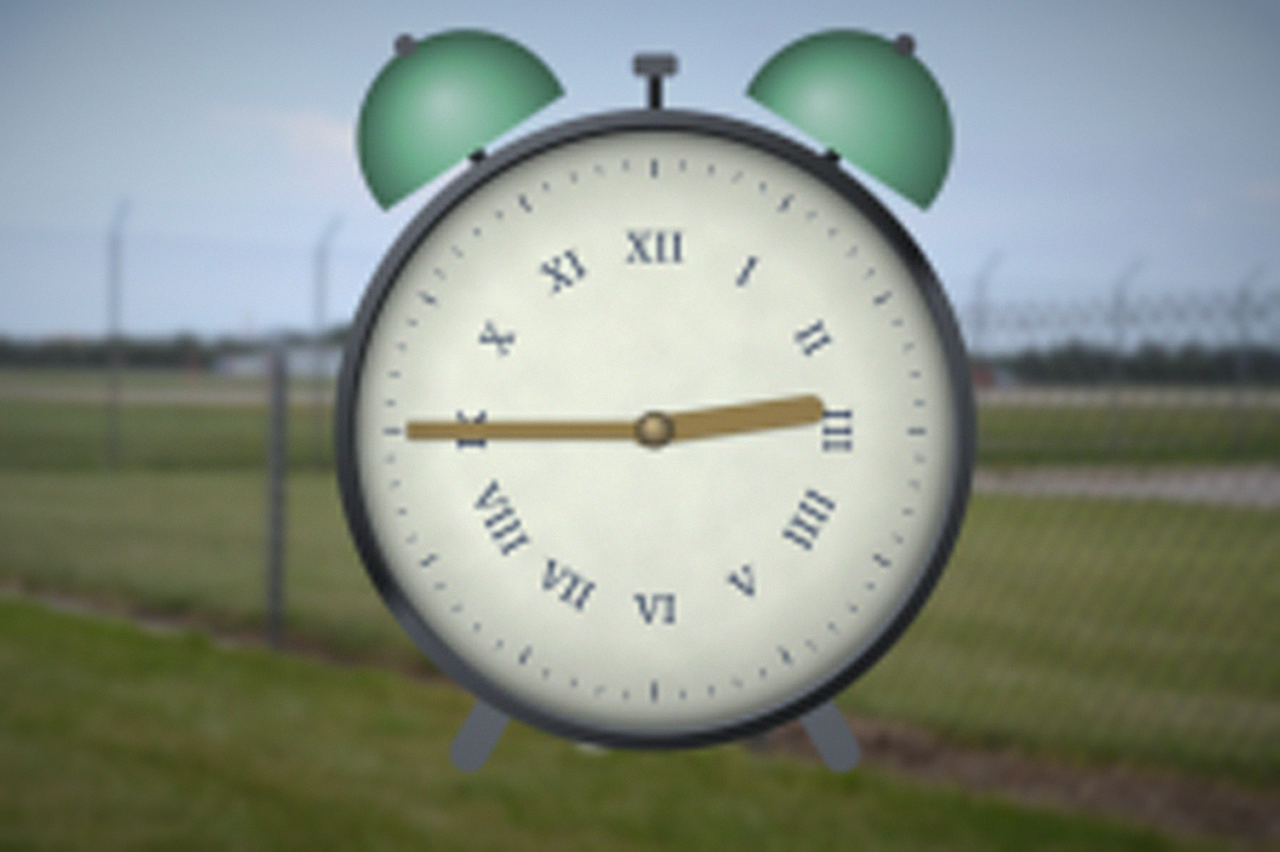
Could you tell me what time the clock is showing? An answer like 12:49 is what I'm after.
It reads 2:45
